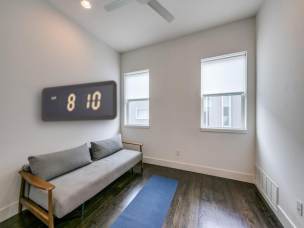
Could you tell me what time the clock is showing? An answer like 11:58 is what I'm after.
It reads 8:10
